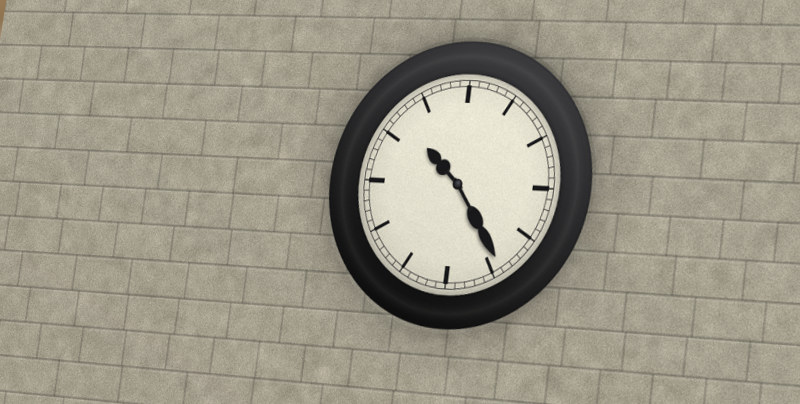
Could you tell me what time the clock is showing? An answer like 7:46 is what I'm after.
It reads 10:24
